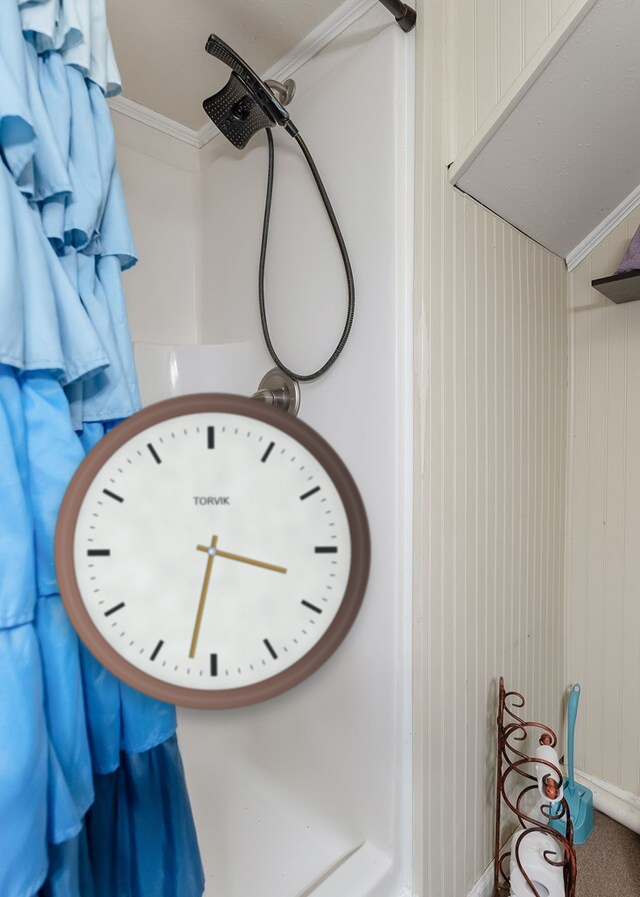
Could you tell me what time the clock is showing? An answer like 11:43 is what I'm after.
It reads 3:32
